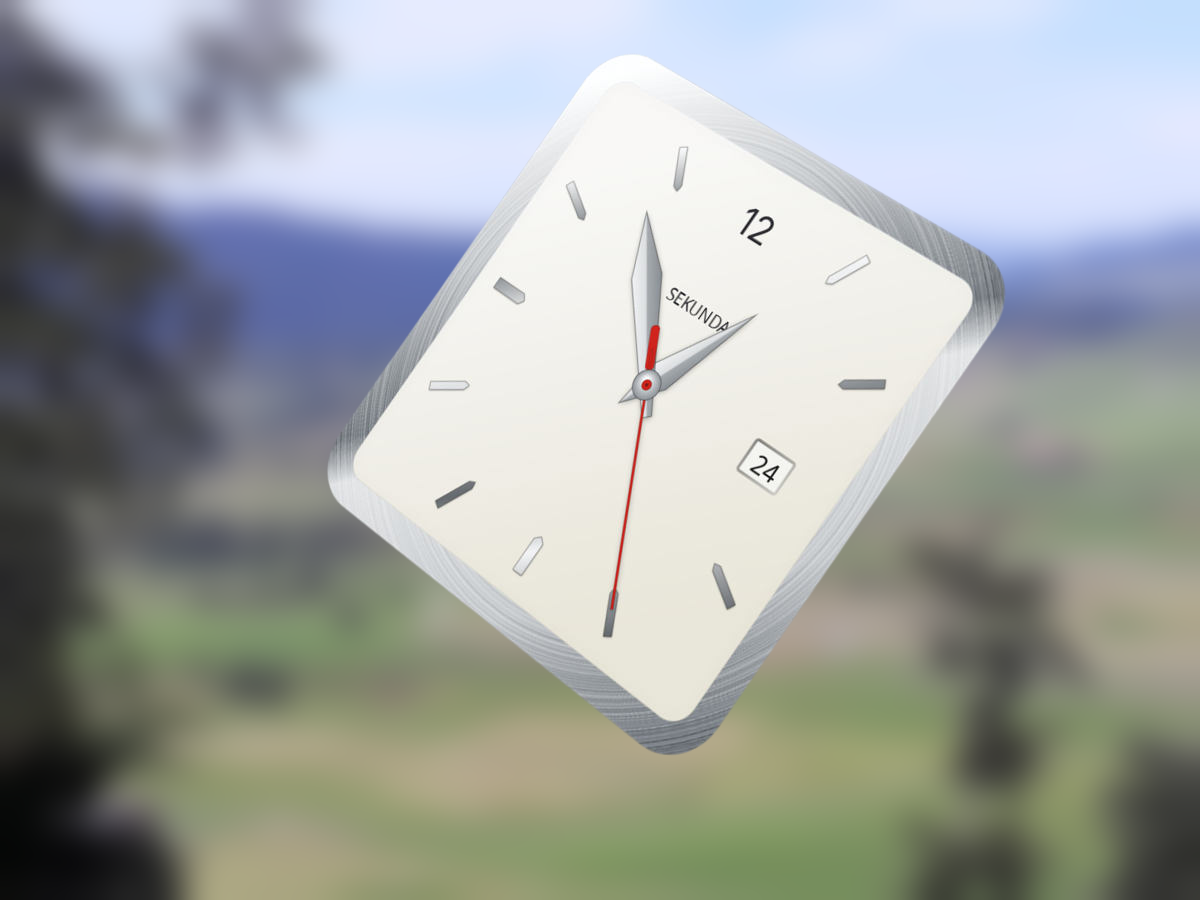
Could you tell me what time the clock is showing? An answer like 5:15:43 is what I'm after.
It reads 12:53:25
